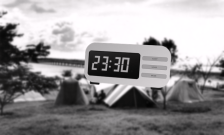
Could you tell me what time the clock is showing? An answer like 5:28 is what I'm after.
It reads 23:30
